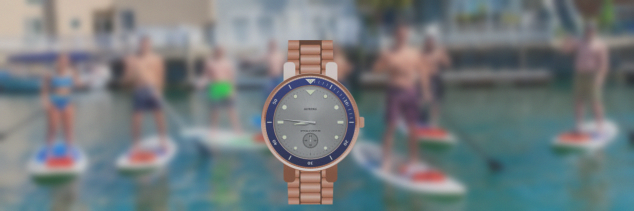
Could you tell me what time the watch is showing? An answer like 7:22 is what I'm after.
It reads 8:46
